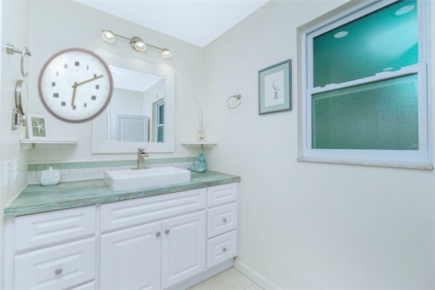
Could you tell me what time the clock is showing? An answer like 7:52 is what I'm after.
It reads 6:11
